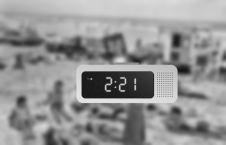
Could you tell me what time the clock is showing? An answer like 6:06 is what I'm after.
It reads 2:21
